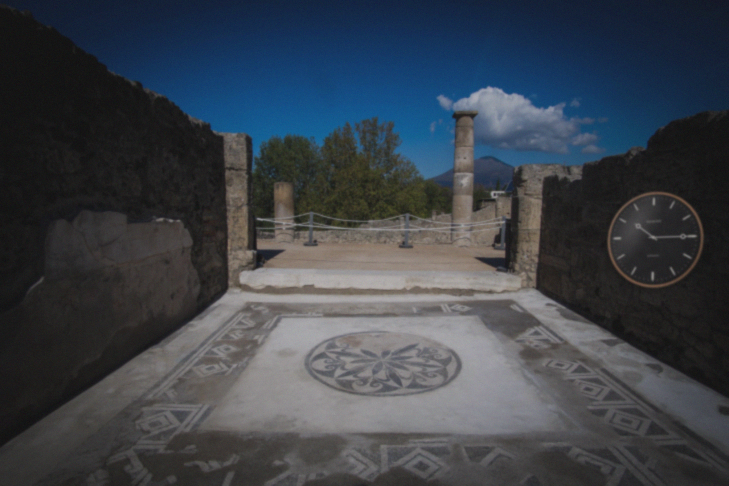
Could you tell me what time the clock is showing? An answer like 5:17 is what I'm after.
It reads 10:15
